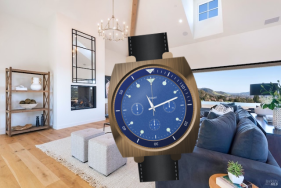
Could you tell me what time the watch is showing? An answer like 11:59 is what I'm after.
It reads 11:12
